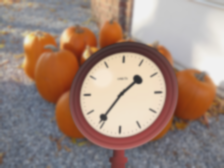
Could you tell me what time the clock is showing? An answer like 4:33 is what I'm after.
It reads 1:36
